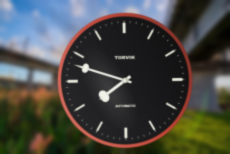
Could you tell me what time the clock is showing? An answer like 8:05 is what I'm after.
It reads 7:48
